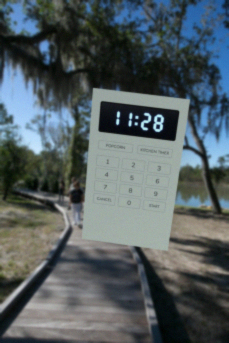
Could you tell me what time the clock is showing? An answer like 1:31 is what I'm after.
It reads 11:28
